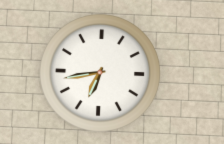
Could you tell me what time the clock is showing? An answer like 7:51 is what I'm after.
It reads 6:43
